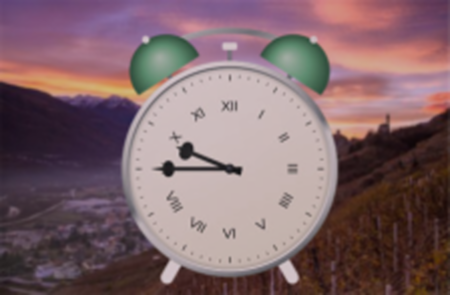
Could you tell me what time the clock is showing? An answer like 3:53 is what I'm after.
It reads 9:45
